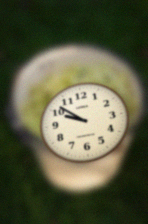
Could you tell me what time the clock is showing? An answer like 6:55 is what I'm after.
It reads 9:52
